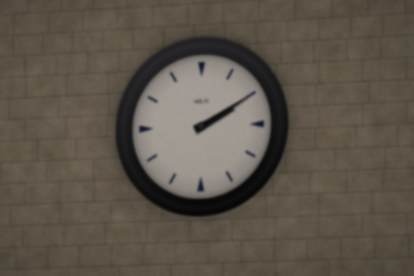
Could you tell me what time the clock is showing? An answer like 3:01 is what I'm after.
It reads 2:10
